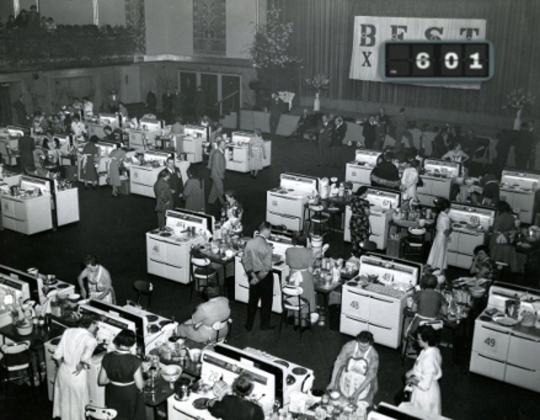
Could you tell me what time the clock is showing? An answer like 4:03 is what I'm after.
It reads 6:01
